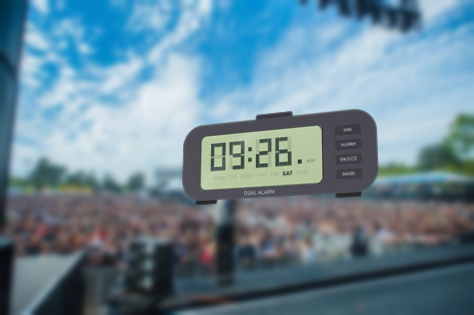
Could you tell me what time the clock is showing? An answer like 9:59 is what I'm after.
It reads 9:26
